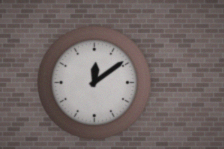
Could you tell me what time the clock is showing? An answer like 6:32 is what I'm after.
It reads 12:09
